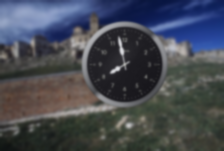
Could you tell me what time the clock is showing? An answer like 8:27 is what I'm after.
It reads 7:58
